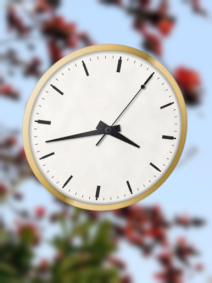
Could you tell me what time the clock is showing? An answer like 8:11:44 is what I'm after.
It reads 3:42:05
